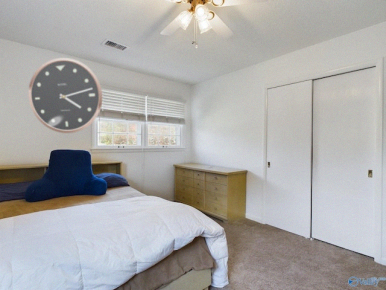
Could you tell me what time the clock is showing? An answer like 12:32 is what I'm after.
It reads 4:13
